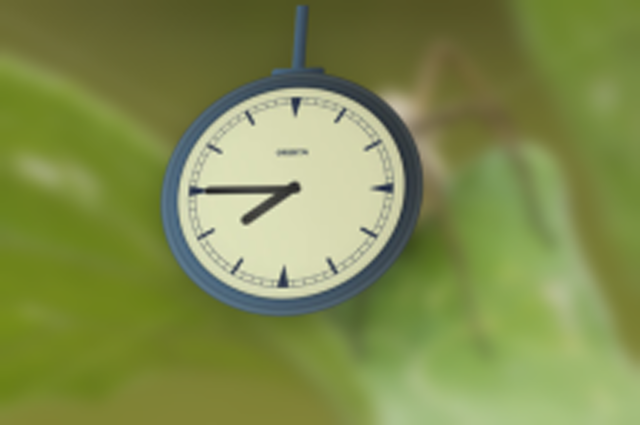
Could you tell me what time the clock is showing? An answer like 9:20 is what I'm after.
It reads 7:45
